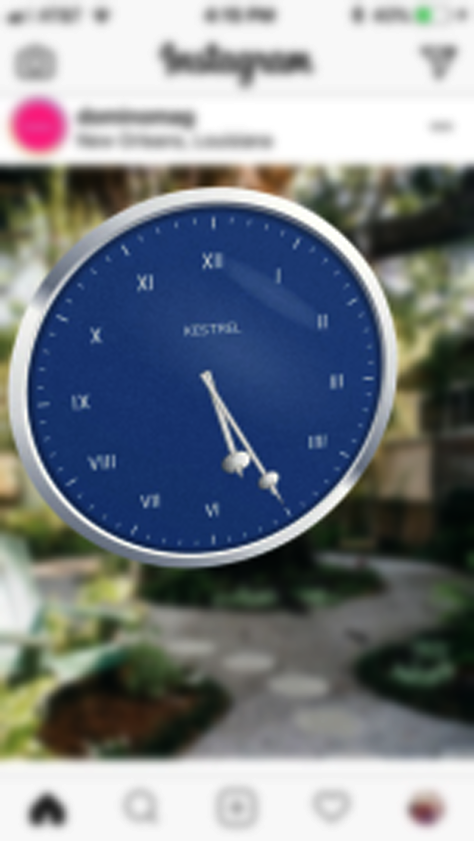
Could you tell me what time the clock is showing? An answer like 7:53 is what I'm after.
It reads 5:25
